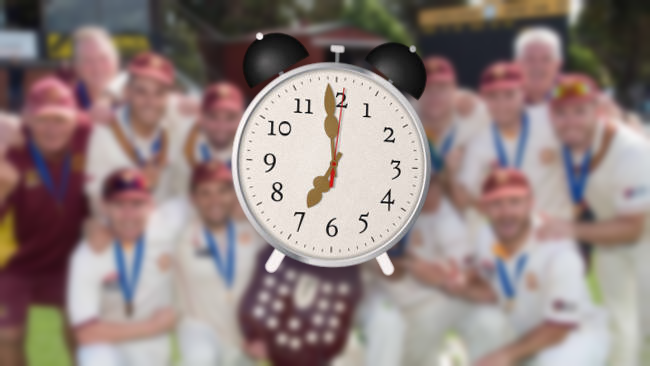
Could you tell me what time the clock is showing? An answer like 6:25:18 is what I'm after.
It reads 6:59:01
